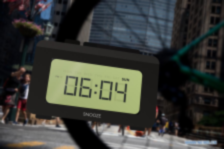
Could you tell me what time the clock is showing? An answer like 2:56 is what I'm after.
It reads 6:04
